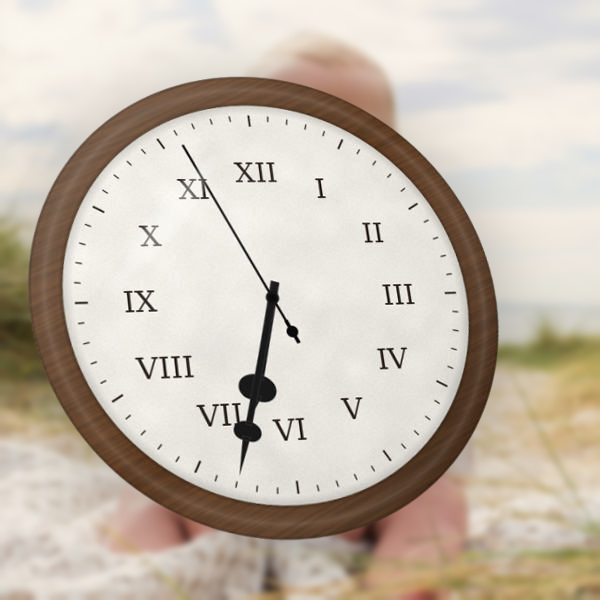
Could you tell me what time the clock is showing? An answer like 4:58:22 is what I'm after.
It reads 6:32:56
